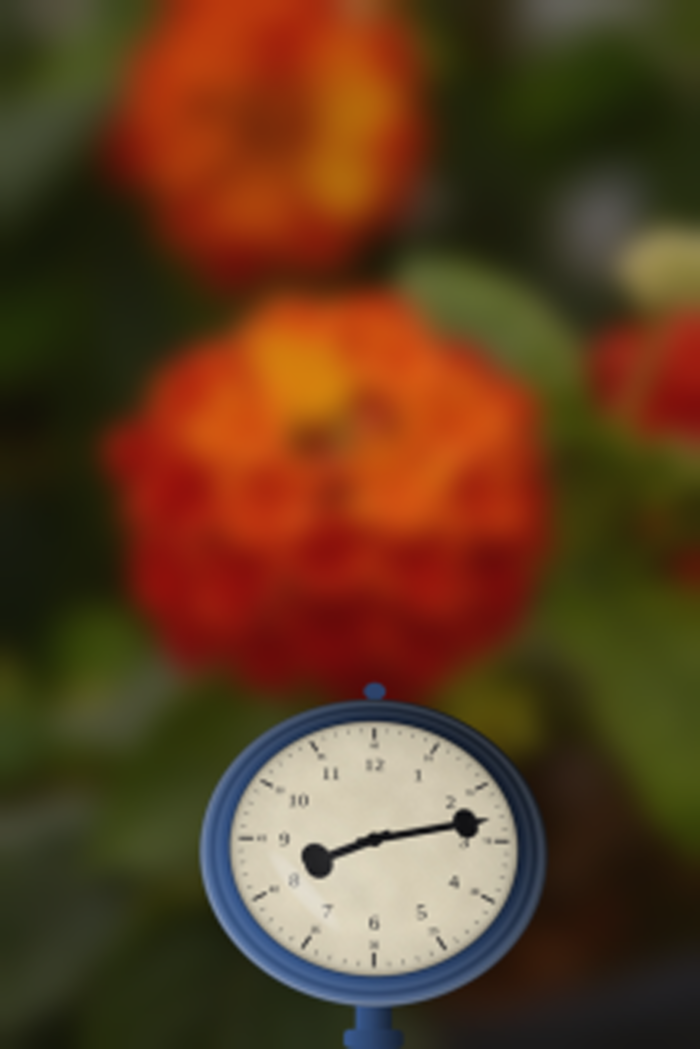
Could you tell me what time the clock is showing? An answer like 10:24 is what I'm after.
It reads 8:13
